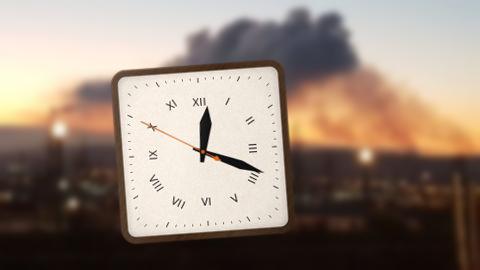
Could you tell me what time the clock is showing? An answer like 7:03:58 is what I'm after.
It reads 12:18:50
